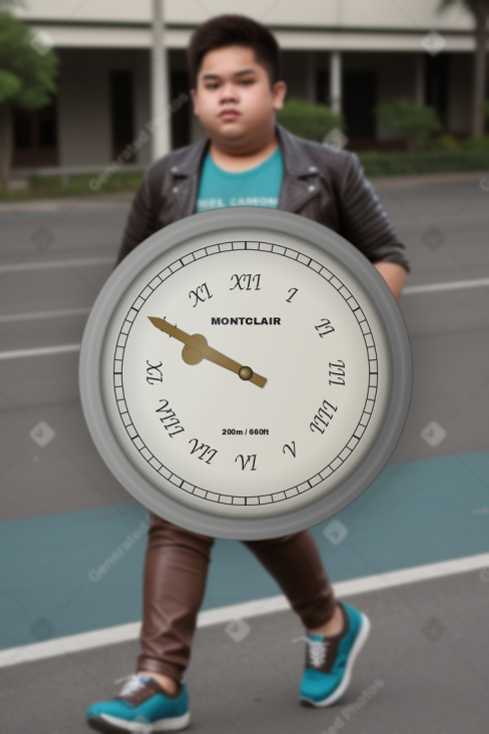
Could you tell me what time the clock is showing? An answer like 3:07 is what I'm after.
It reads 9:50
